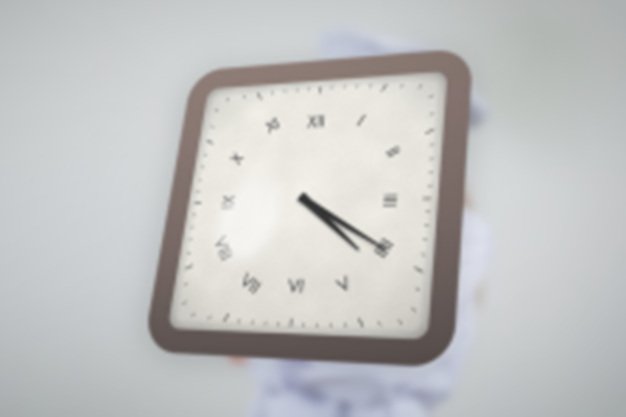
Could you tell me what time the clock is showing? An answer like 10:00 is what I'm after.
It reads 4:20
